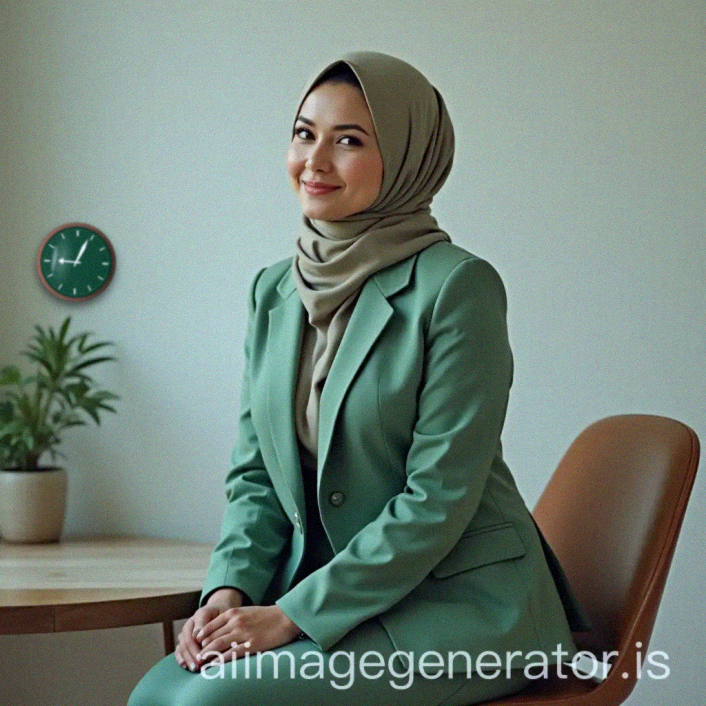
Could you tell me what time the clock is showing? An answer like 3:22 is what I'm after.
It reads 9:04
